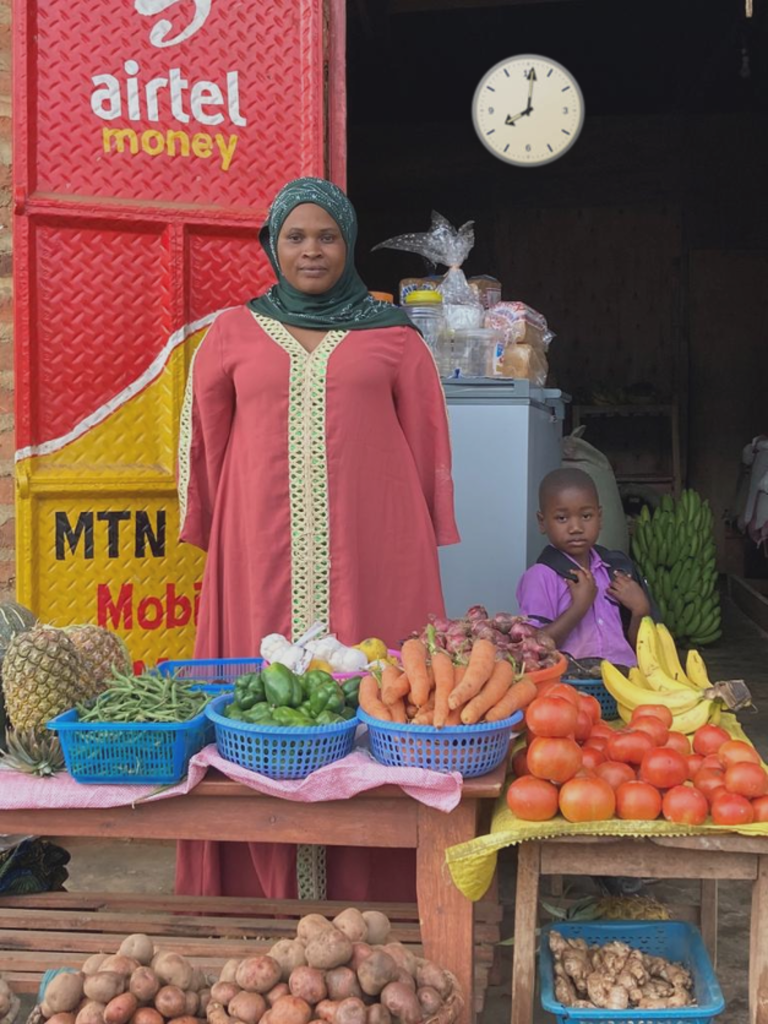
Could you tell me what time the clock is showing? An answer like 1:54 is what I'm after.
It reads 8:01
